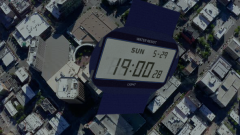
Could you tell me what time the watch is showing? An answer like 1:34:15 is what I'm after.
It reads 19:00:28
